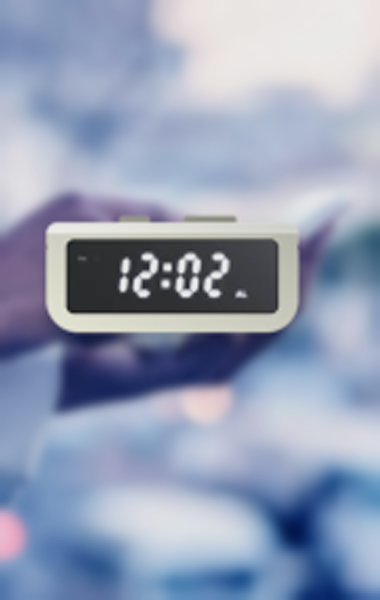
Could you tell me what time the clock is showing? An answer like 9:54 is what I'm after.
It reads 12:02
